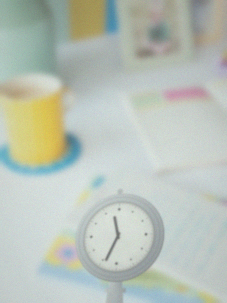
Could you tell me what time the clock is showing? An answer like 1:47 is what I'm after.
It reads 11:34
